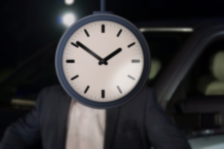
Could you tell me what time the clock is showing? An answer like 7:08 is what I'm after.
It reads 1:51
